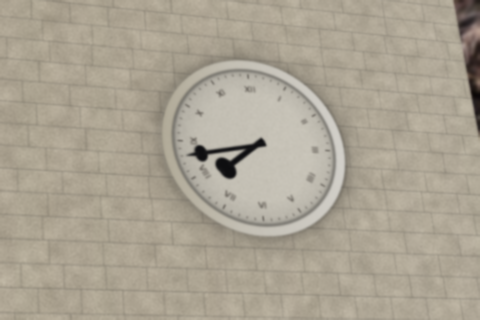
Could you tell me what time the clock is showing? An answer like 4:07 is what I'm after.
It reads 7:43
